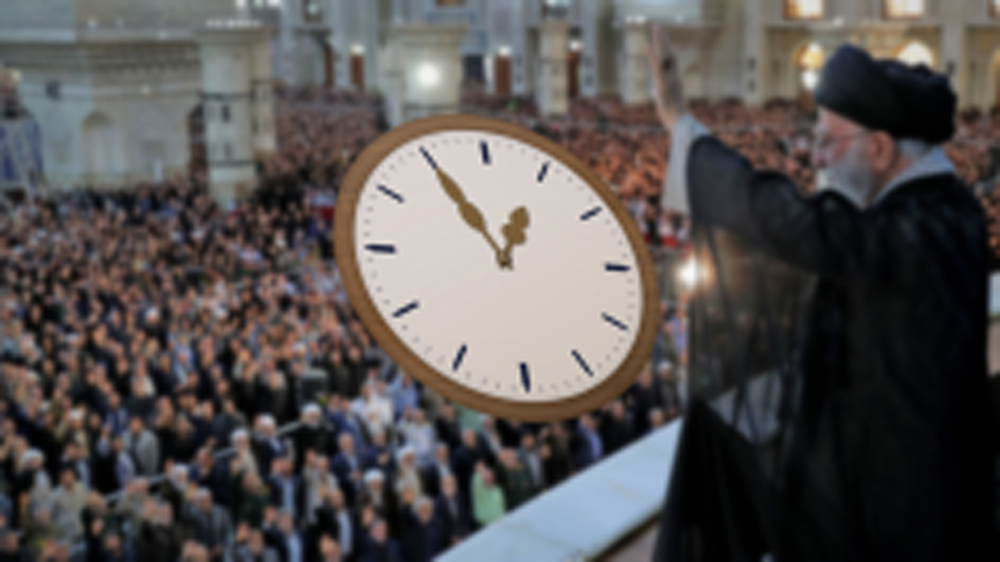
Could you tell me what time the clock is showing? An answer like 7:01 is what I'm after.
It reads 12:55
